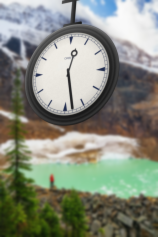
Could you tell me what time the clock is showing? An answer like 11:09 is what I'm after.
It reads 12:28
